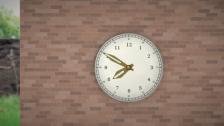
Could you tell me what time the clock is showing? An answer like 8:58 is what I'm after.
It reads 7:50
